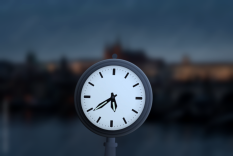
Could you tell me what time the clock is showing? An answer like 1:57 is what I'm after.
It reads 5:39
